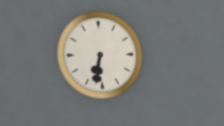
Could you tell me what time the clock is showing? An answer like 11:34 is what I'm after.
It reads 6:32
